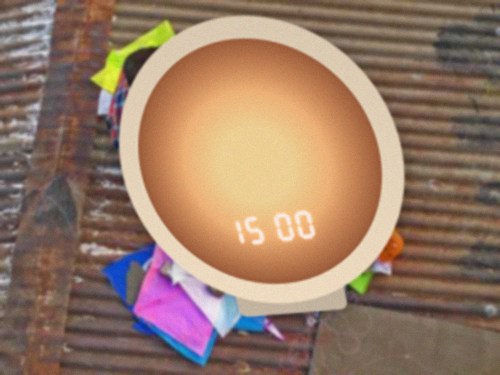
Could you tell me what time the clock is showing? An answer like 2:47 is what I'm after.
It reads 15:00
